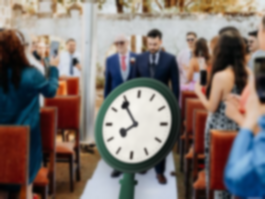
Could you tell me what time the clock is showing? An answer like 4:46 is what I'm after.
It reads 7:54
